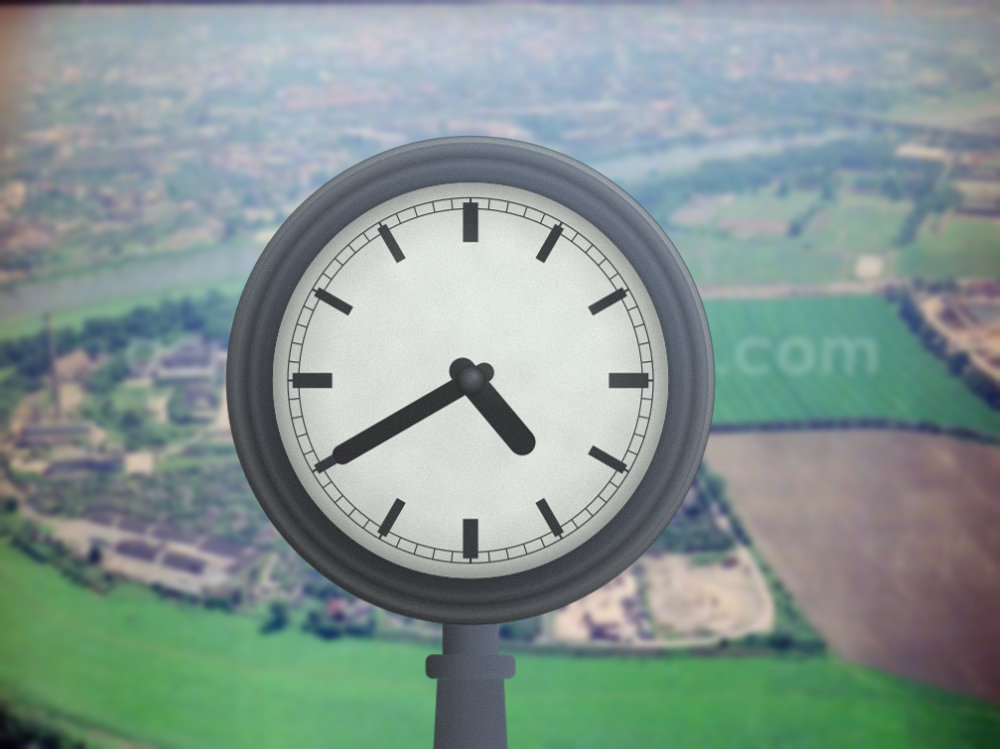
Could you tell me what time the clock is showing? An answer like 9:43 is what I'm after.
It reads 4:40
